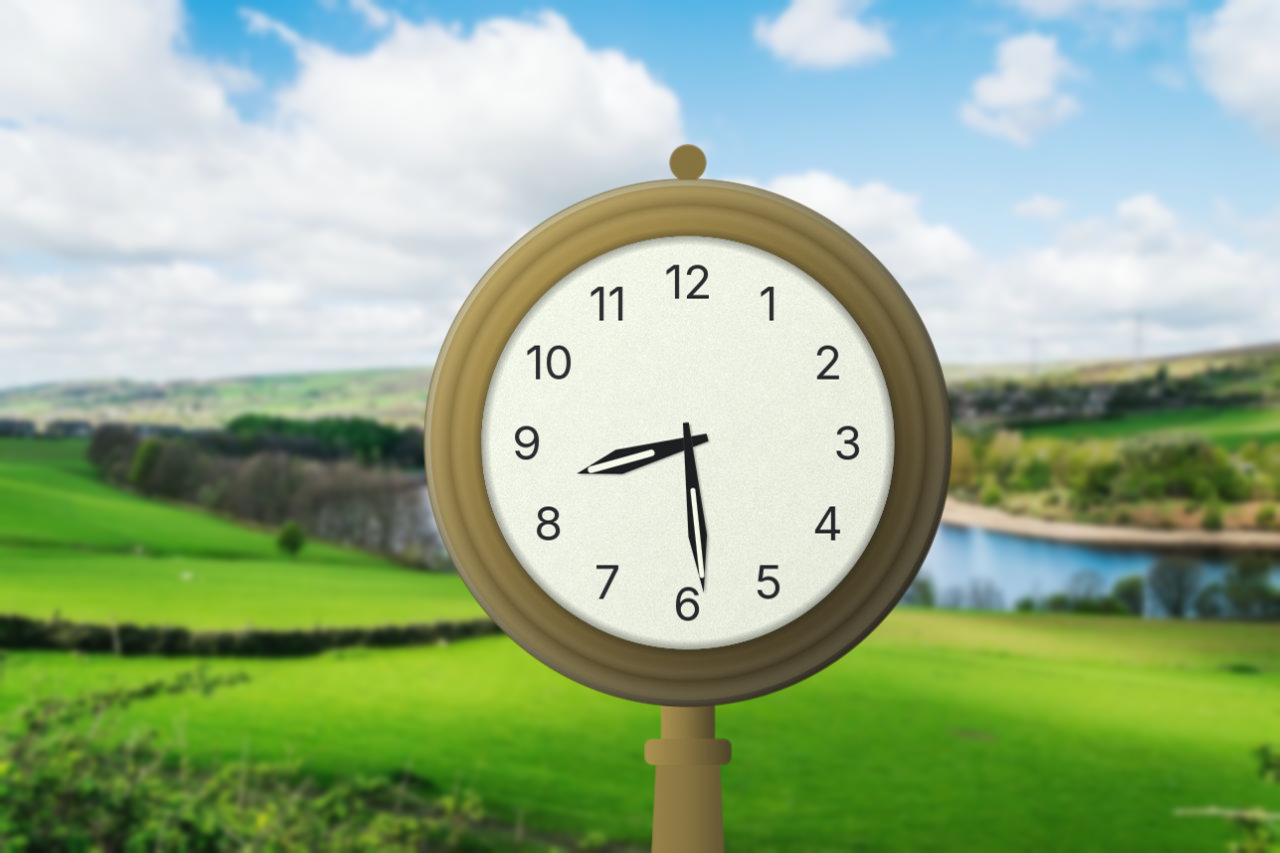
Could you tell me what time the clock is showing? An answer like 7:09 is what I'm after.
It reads 8:29
